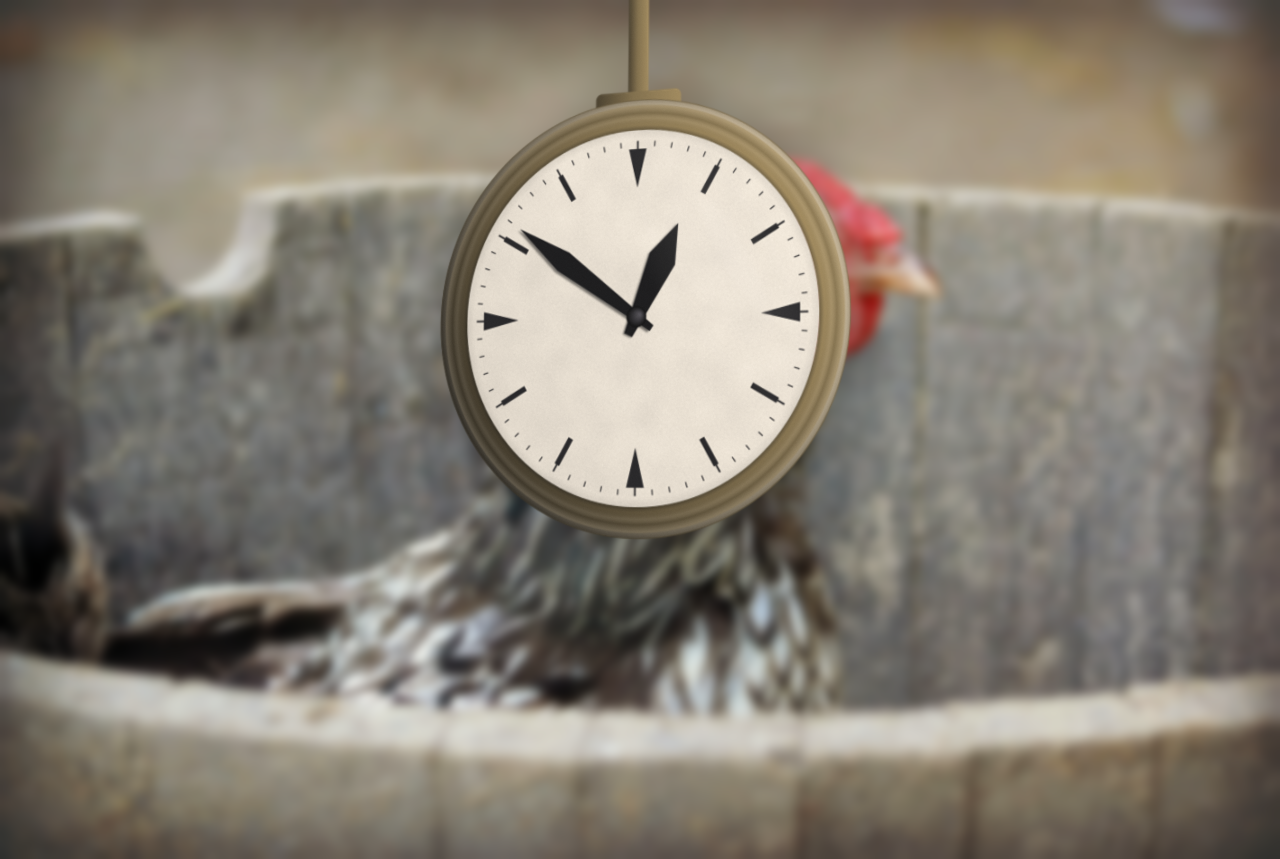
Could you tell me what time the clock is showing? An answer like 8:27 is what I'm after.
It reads 12:51
